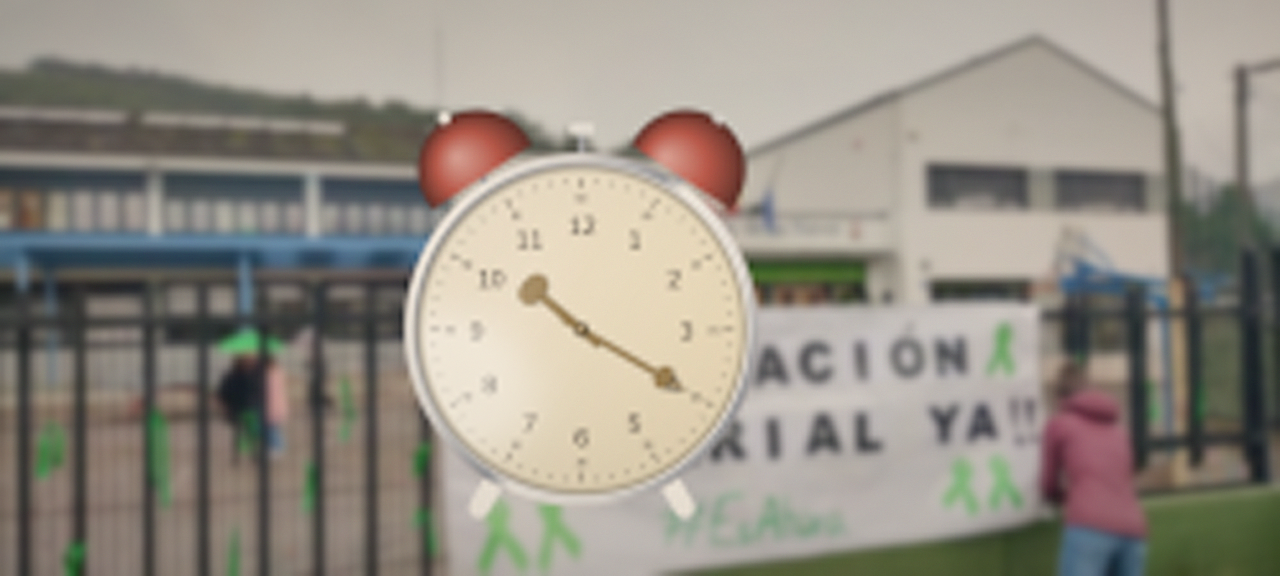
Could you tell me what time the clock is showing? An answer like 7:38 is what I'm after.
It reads 10:20
